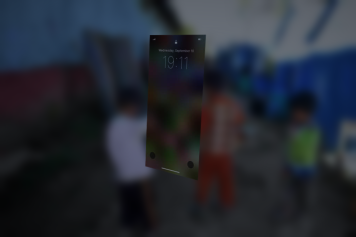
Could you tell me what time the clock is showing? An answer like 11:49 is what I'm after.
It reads 19:11
